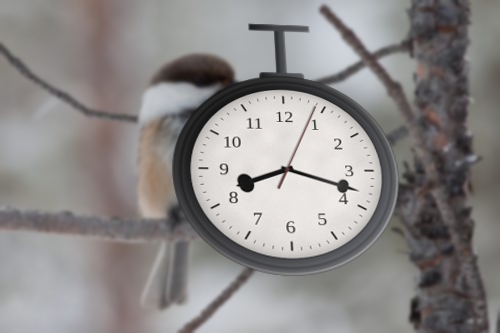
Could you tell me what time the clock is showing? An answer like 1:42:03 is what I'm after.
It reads 8:18:04
